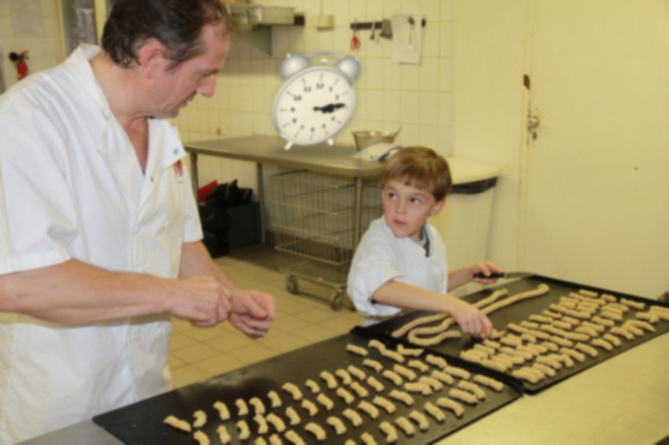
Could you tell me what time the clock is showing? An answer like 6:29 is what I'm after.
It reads 3:14
